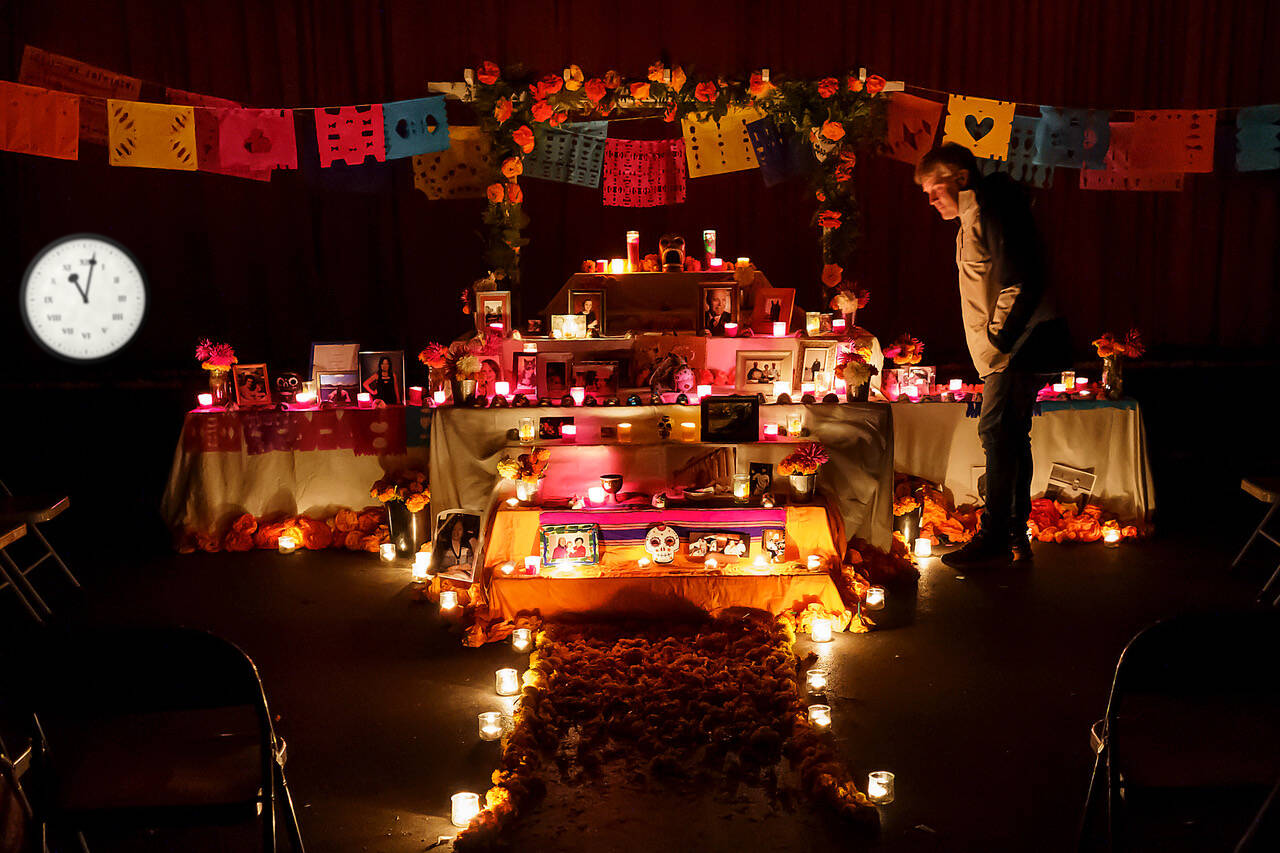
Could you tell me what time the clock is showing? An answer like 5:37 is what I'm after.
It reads 11:02
